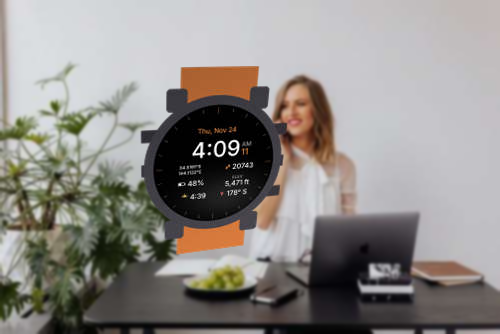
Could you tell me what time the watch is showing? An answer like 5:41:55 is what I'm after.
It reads 4:09:11
